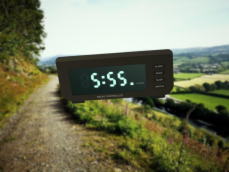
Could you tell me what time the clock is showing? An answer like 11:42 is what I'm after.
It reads 5:55
